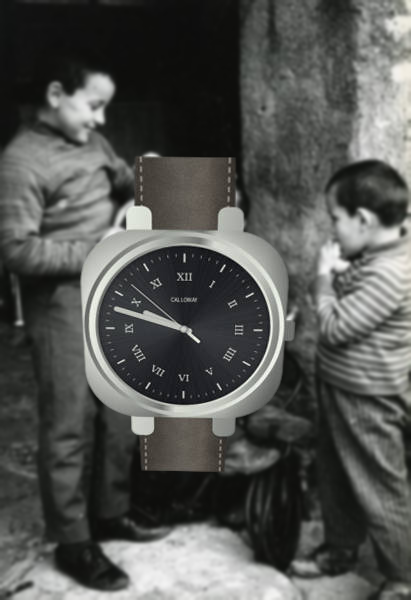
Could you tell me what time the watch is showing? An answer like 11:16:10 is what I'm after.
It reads 9:47:52
